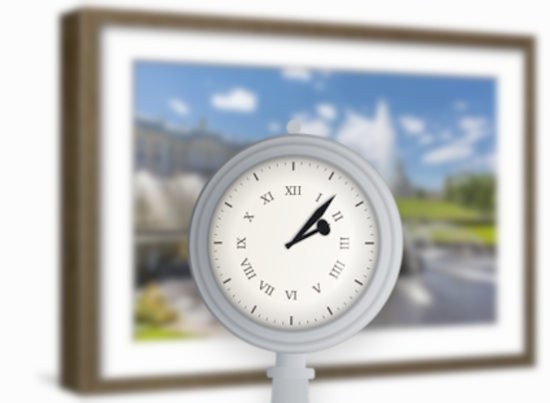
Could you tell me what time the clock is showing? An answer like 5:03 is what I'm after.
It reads 2:07
